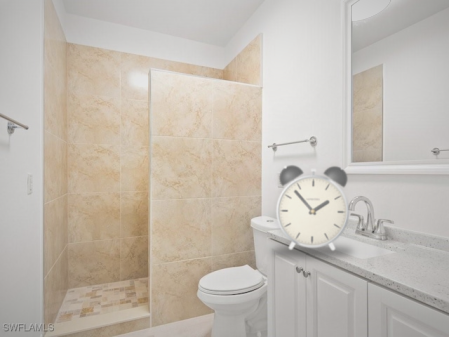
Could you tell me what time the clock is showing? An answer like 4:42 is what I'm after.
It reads 1:53
